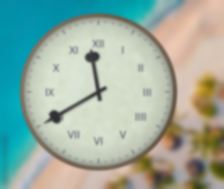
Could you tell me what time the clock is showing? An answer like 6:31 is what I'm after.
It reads 11:40
